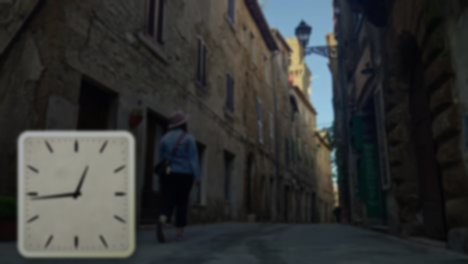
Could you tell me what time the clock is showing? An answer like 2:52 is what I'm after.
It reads 12:44
